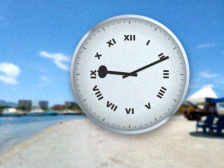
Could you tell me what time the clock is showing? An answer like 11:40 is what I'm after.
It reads 9:11
